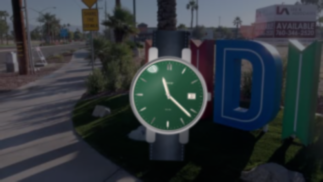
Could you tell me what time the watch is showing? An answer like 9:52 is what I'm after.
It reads 11:22
